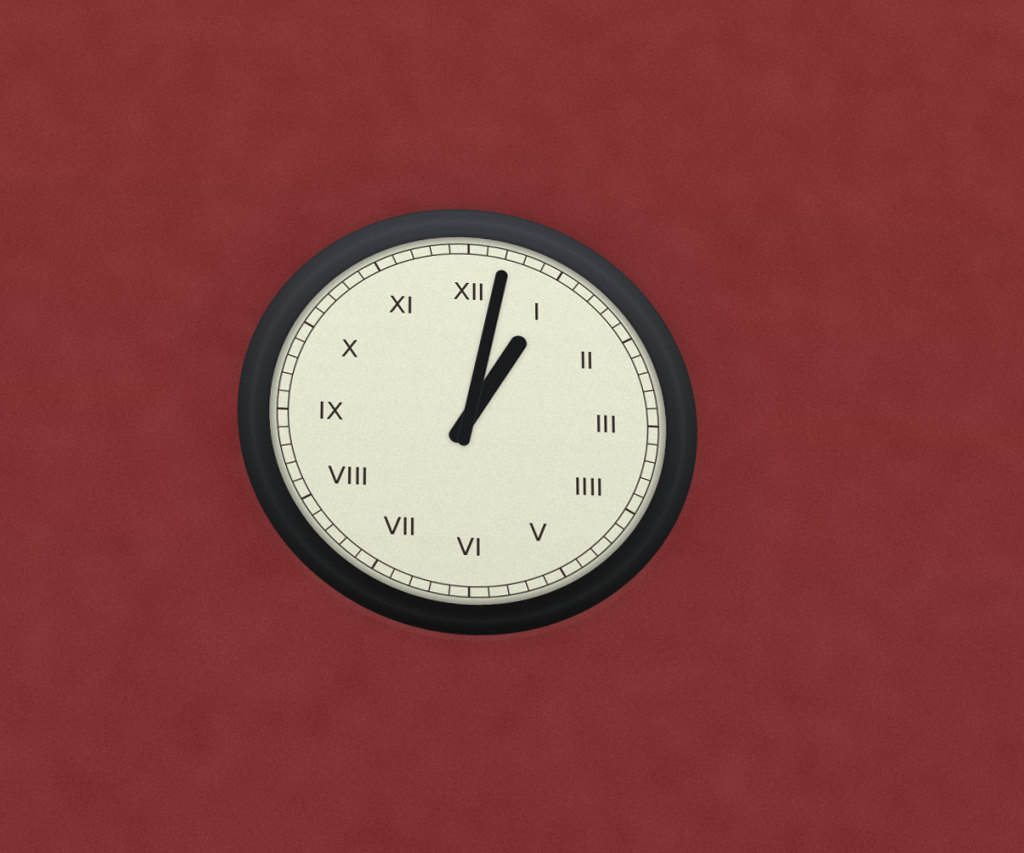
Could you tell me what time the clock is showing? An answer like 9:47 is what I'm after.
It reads 1:02
